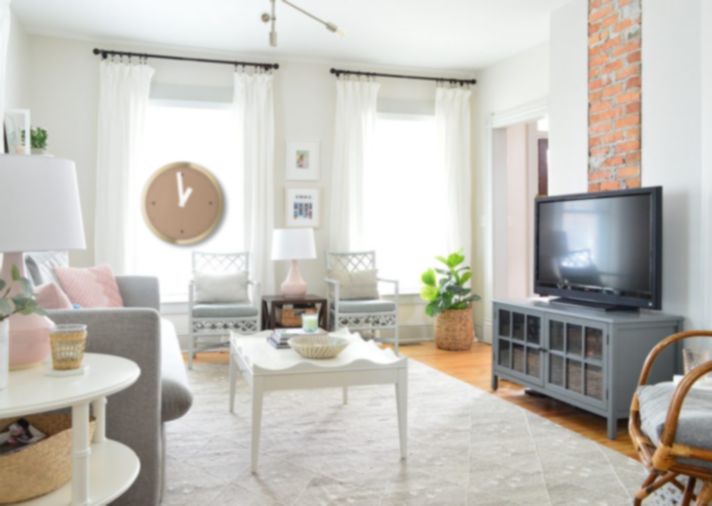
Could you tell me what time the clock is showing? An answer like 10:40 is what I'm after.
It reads 12:59
